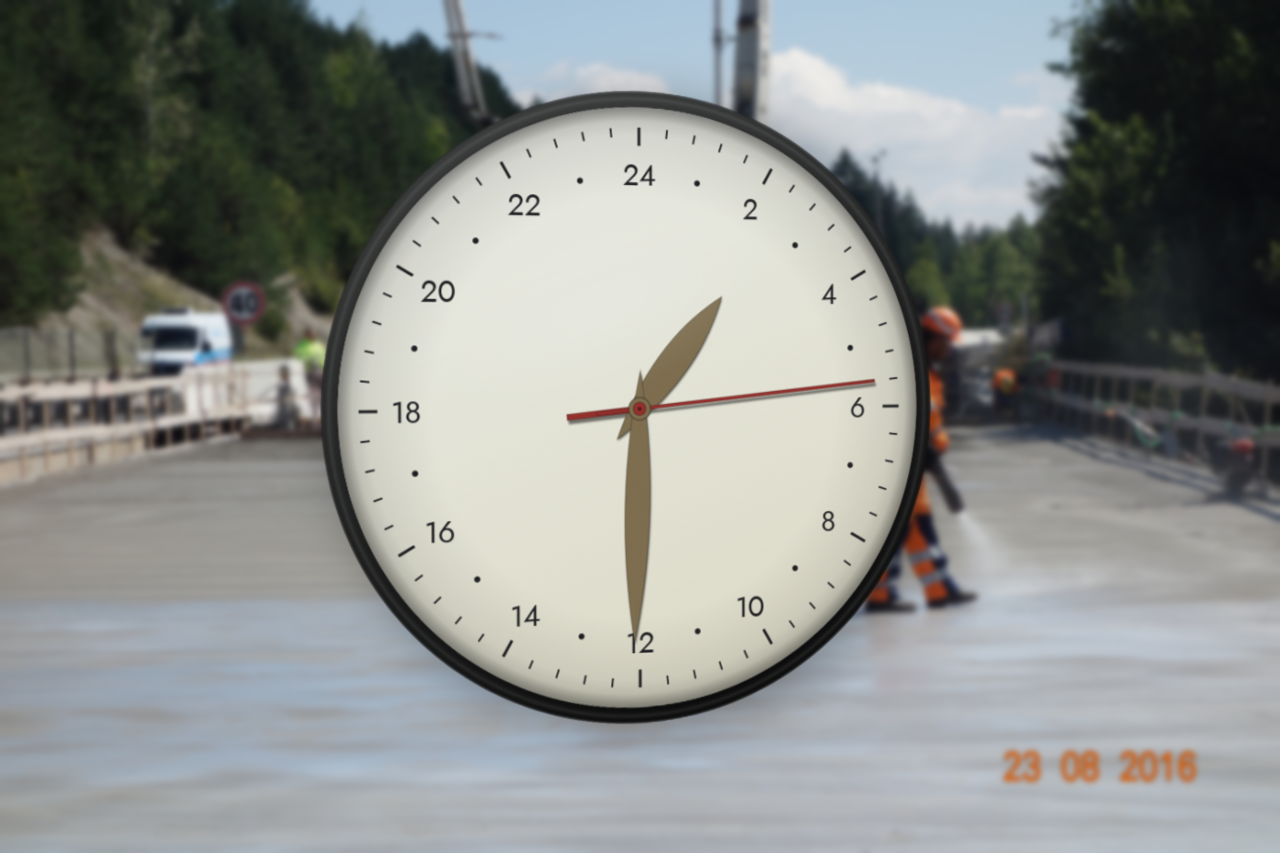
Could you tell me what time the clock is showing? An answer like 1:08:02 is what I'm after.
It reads 2:30:14
